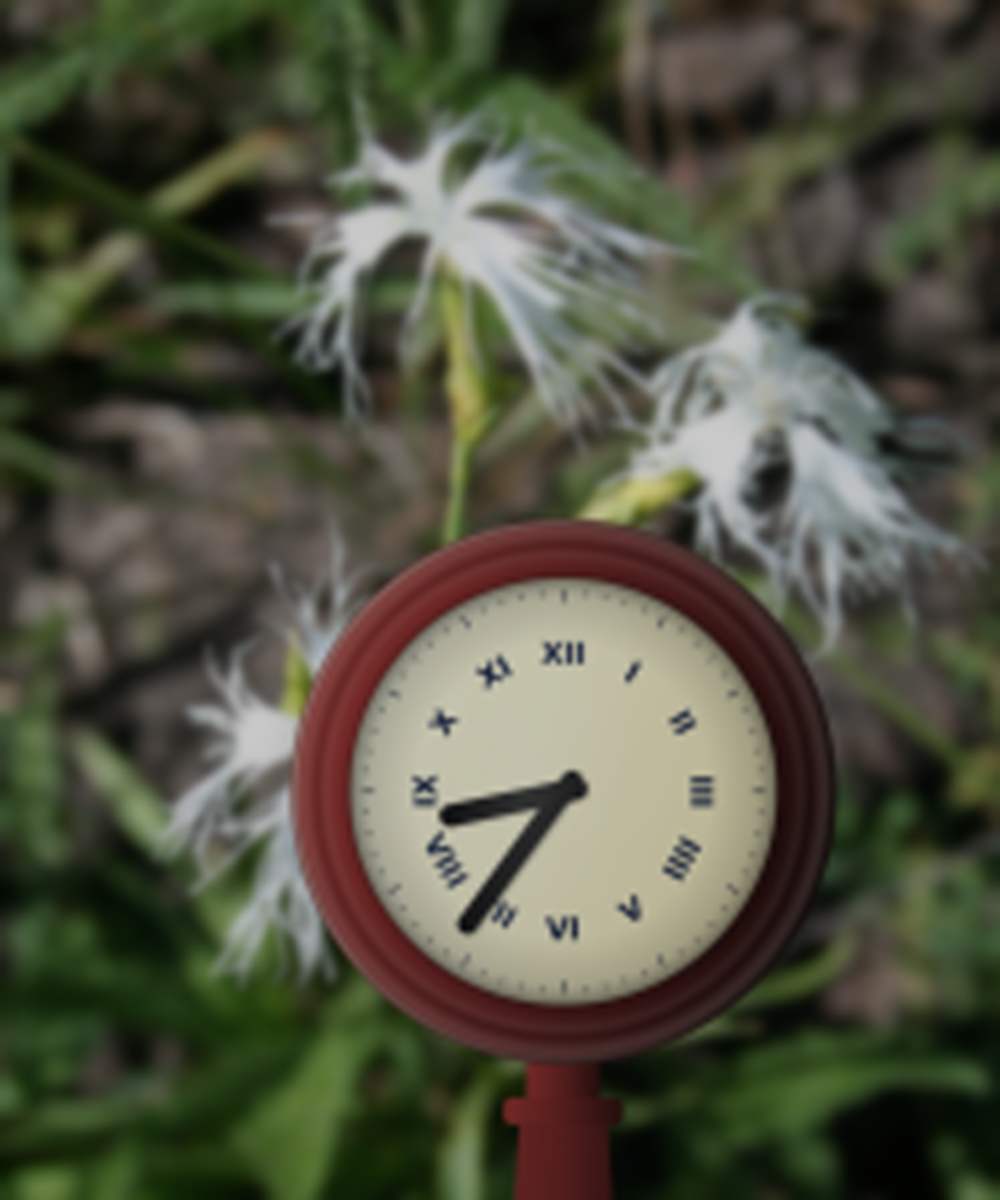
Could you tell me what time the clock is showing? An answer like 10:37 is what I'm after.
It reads 8:36
